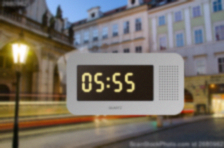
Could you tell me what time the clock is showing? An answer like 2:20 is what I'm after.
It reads 5:55
